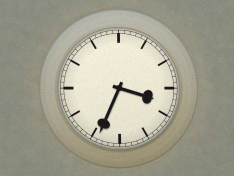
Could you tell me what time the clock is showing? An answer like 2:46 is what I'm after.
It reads 3:34
